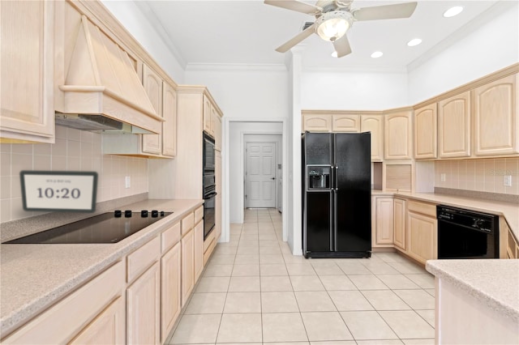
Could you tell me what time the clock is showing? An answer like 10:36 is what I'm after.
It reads 10:20
